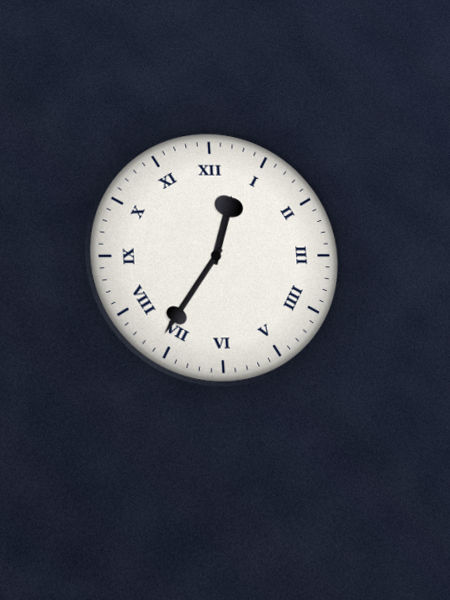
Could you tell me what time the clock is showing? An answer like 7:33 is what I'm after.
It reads 12:36
